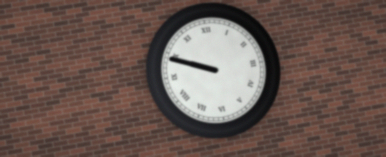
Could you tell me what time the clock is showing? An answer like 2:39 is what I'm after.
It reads 9:49
